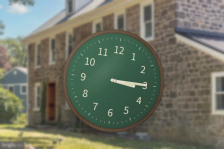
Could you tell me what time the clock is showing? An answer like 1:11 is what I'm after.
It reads 3:15
